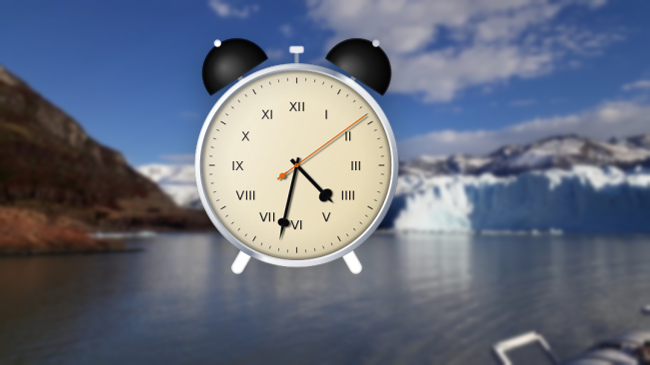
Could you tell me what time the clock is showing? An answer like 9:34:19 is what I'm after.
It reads 4:32:09
